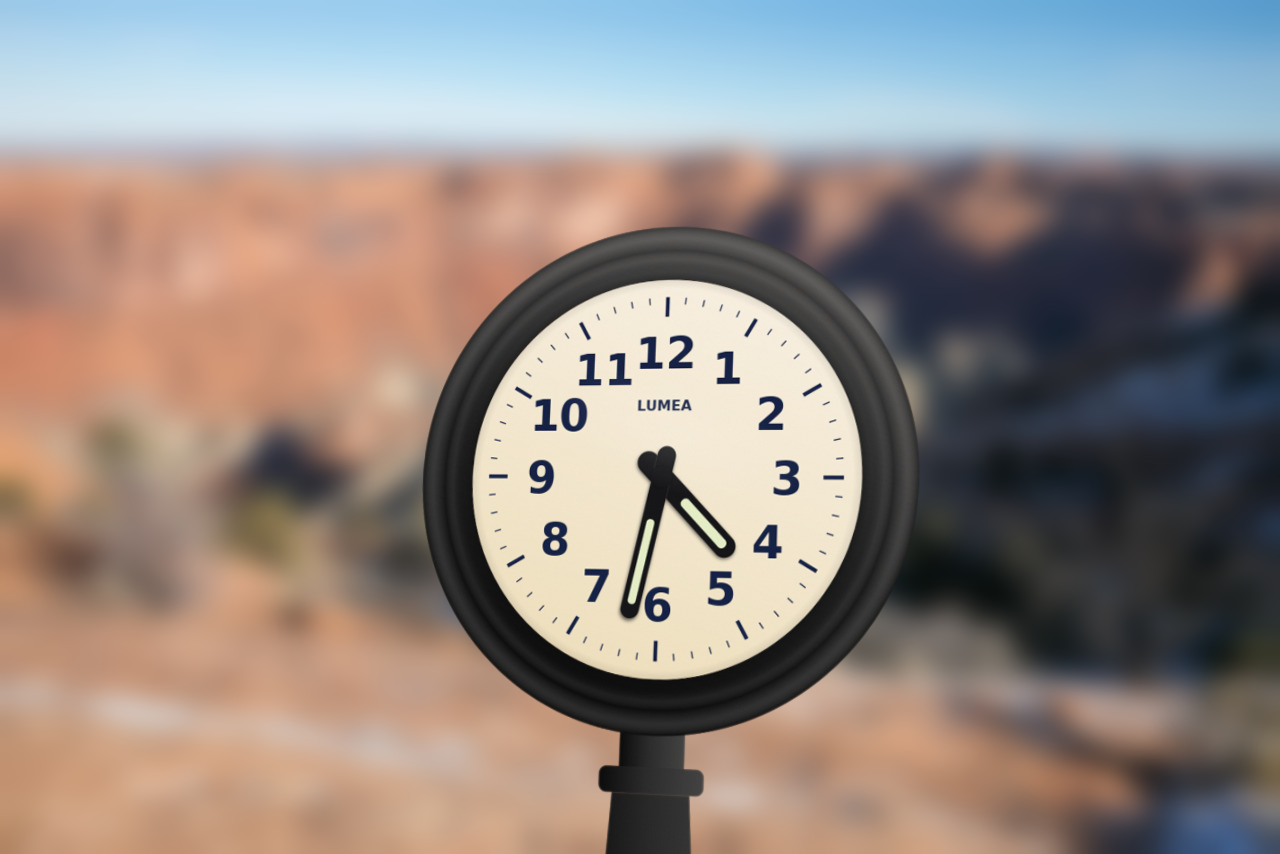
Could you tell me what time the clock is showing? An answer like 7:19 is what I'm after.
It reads 4:32
